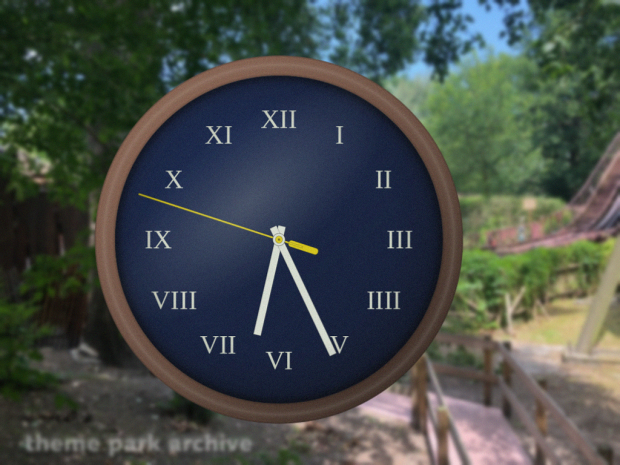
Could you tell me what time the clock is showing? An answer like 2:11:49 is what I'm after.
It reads 6:25:48
